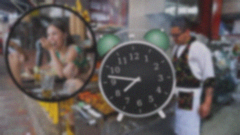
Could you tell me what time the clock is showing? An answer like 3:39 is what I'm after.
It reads 7:47
